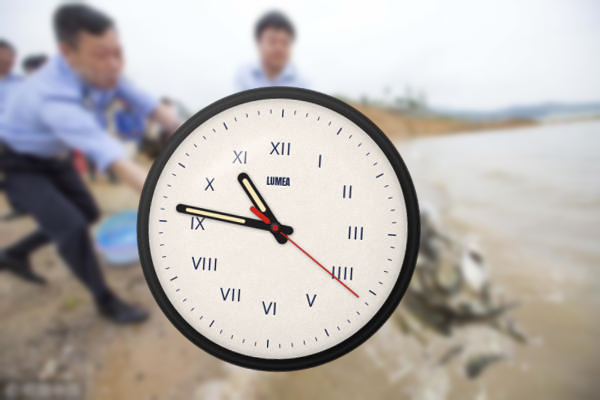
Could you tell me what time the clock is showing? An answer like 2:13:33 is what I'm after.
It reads 10:46:21
